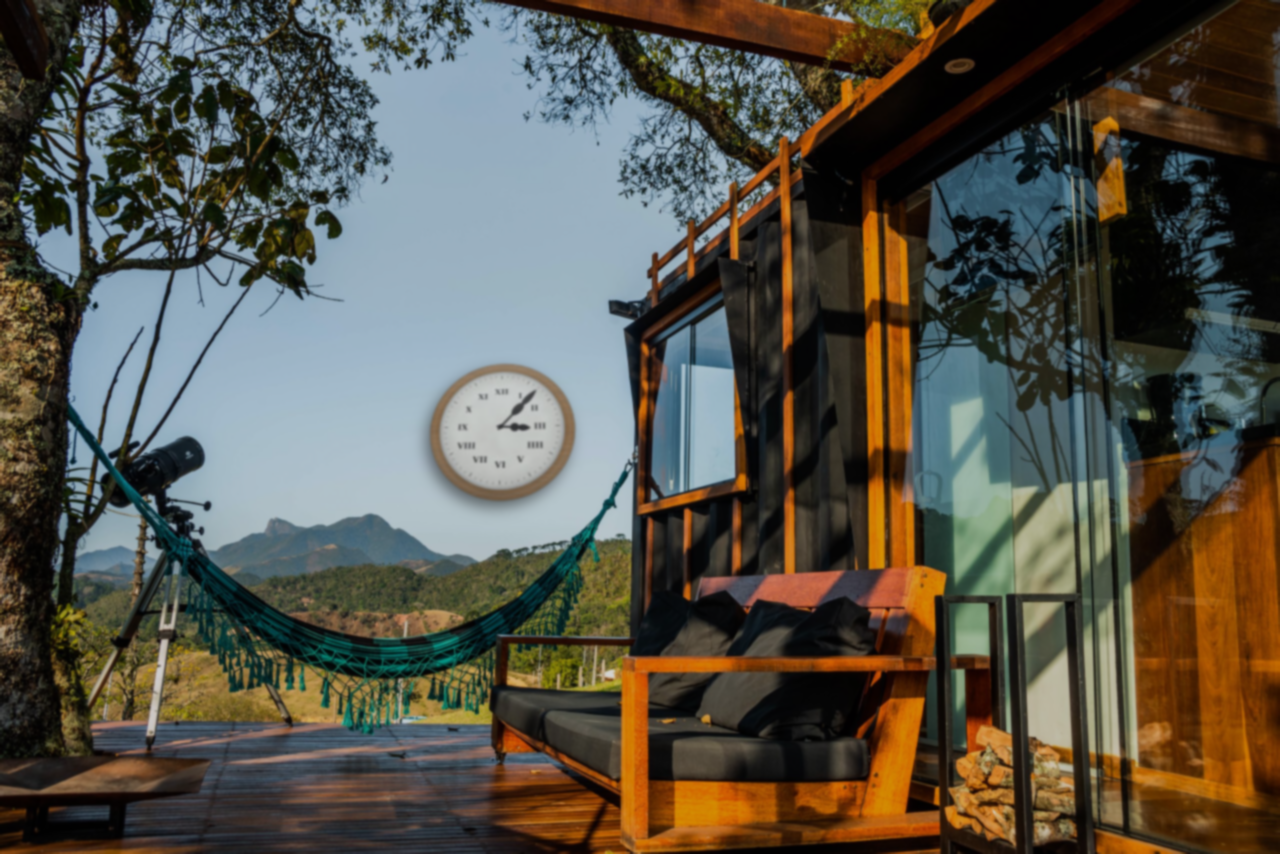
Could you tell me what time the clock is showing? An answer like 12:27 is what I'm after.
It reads 3:07
